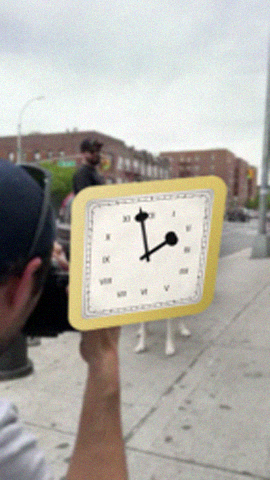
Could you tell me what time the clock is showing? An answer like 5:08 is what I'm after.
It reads 1:58
